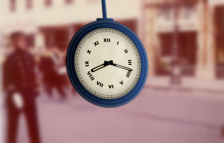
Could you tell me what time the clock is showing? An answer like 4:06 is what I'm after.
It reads 8:18
